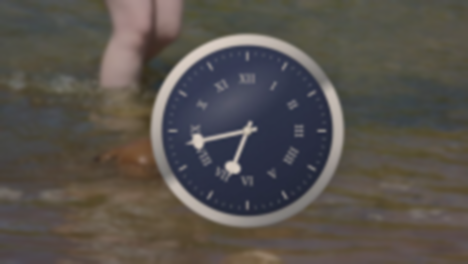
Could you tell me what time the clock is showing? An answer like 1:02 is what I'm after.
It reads 6:43
